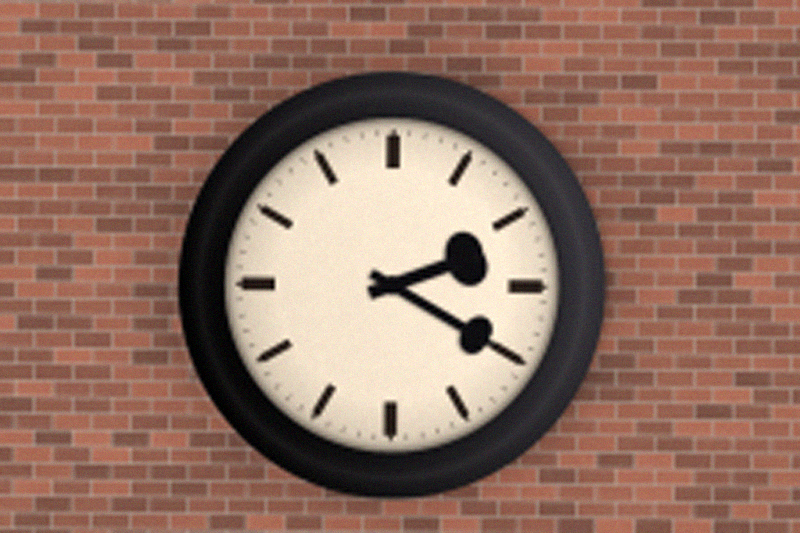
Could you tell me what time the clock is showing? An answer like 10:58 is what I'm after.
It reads 2:20
